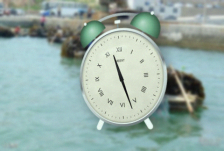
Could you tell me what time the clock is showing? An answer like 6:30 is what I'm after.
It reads 11:27
